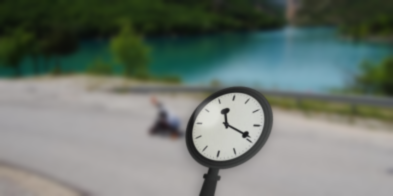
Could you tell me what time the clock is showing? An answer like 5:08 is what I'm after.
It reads 11:19
